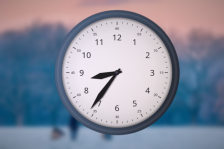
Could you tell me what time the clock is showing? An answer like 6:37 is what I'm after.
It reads 8:36
